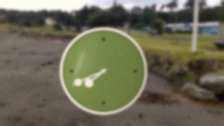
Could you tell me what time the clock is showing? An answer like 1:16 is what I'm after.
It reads 7:41
